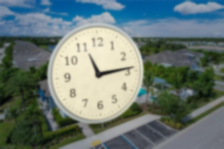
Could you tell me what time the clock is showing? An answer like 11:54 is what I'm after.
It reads 11:14
